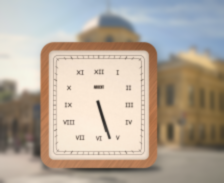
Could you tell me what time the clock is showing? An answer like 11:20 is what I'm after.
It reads 5:27
